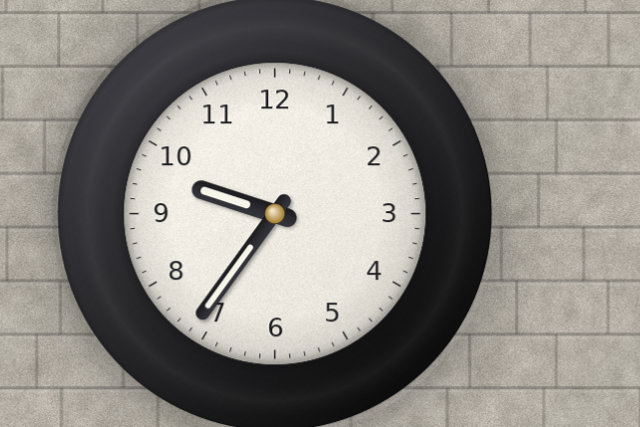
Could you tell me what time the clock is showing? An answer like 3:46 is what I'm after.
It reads 9:36
